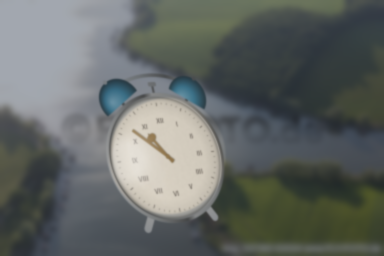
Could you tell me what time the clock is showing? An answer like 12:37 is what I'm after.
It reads 10:52
